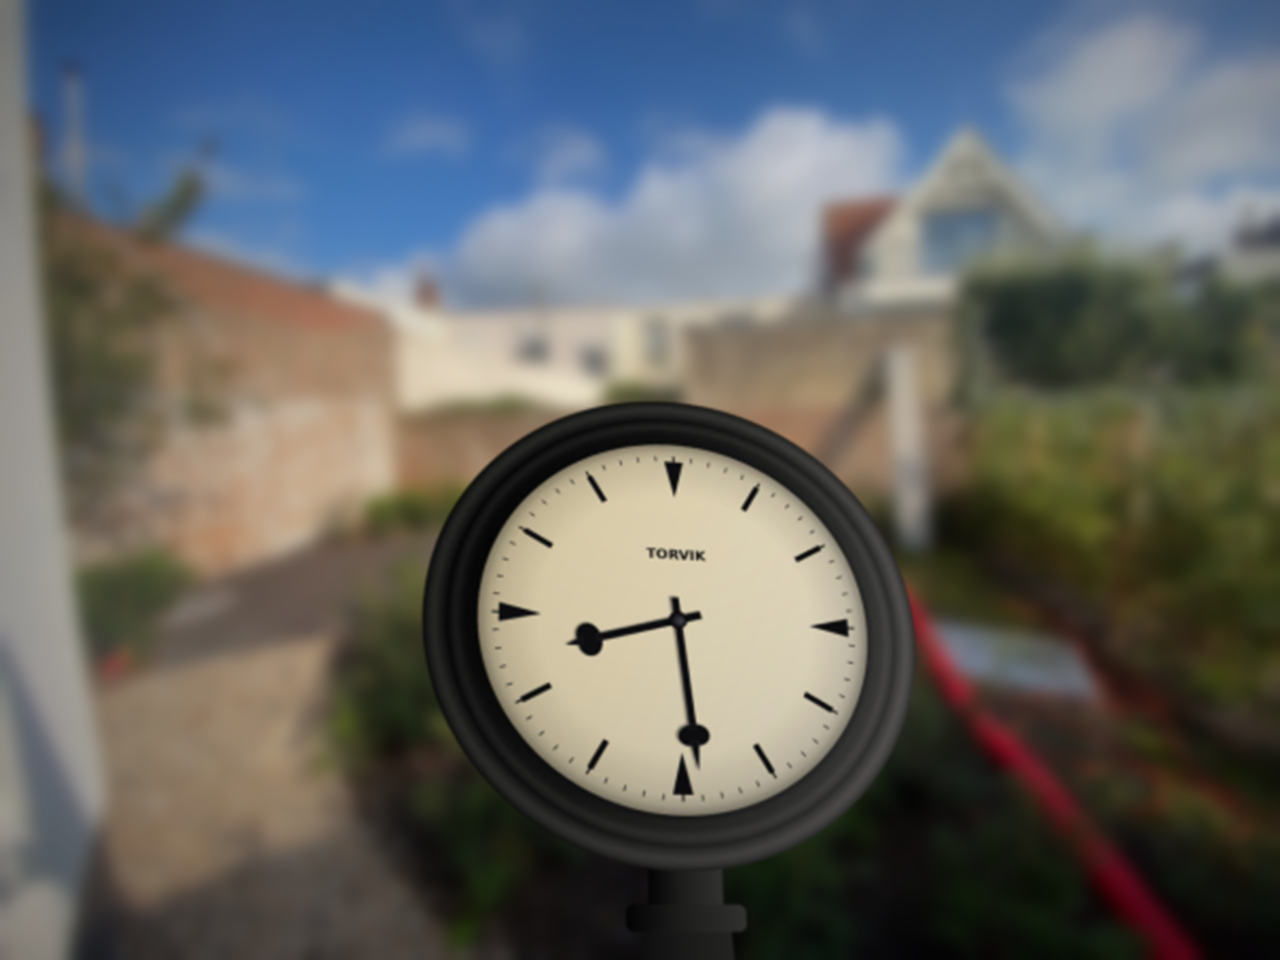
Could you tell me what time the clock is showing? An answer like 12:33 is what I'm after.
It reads 8:29
